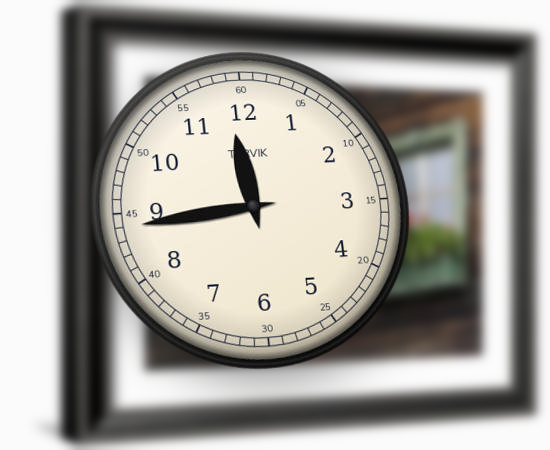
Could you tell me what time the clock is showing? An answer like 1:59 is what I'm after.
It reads 11:44
